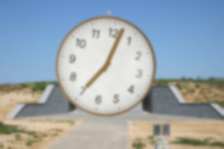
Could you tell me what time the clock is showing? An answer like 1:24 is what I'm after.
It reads 7:02
